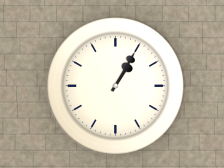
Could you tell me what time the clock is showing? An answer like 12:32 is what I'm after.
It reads 1:05
